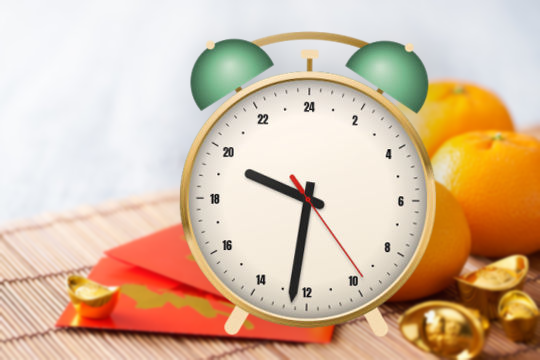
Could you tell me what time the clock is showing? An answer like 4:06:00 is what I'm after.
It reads 19:31:24
